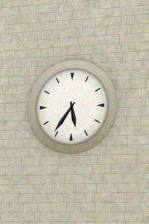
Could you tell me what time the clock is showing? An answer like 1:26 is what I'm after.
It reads 5:36
